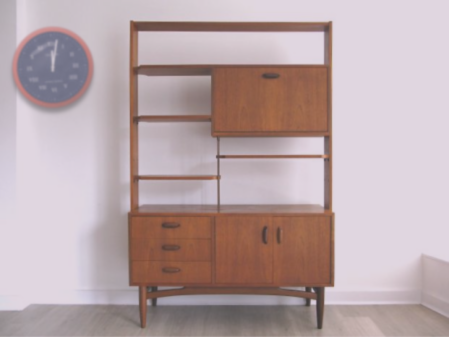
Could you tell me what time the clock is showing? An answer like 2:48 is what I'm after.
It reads 12:02
